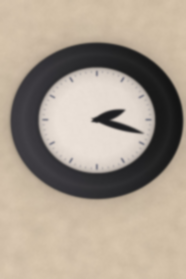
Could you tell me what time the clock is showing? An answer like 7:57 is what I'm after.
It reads 2:18
